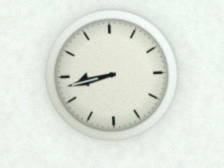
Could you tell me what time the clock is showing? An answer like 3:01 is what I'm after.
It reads 8:43
